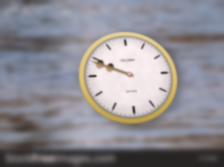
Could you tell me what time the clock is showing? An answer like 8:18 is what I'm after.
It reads 9:49
